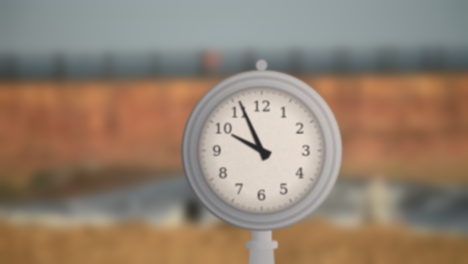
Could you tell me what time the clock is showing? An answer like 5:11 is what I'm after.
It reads 9:56
